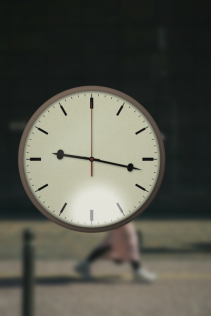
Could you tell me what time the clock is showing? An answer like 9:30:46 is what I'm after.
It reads 9:17:00
